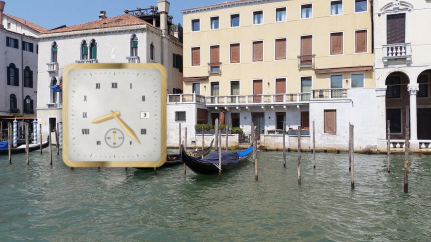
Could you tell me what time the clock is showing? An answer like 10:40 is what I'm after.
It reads 8:23
